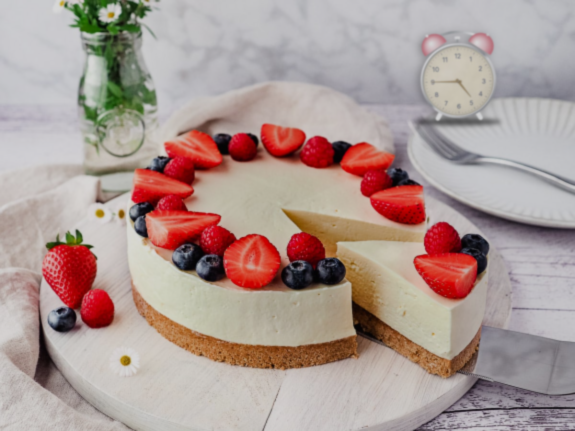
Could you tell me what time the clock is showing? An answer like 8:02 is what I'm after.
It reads 4:45
